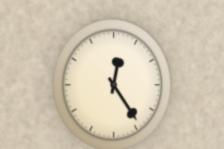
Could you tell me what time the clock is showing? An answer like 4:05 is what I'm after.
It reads 12:24
